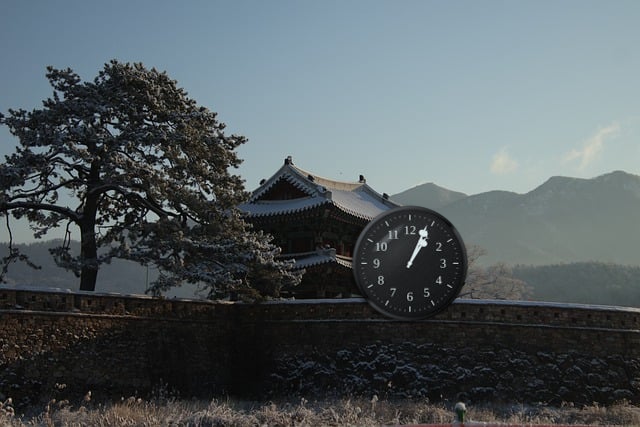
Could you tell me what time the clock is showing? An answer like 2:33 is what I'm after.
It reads 1:04
